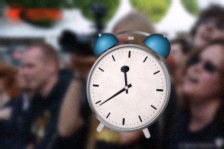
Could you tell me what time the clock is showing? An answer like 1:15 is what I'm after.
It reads 11:39
